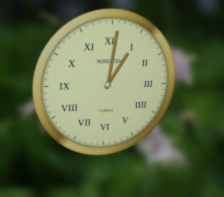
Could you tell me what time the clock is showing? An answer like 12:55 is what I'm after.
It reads 1:01
